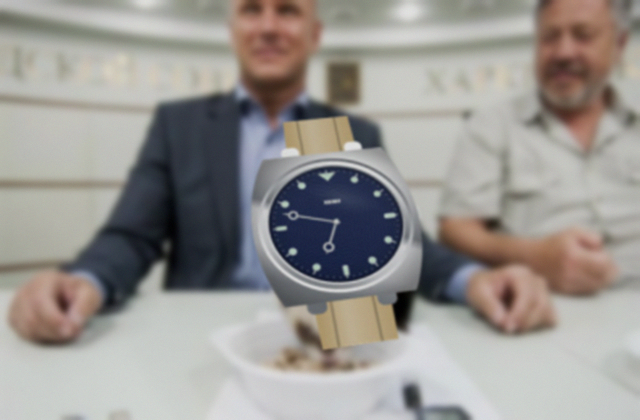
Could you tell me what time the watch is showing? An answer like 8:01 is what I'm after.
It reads 6:48
